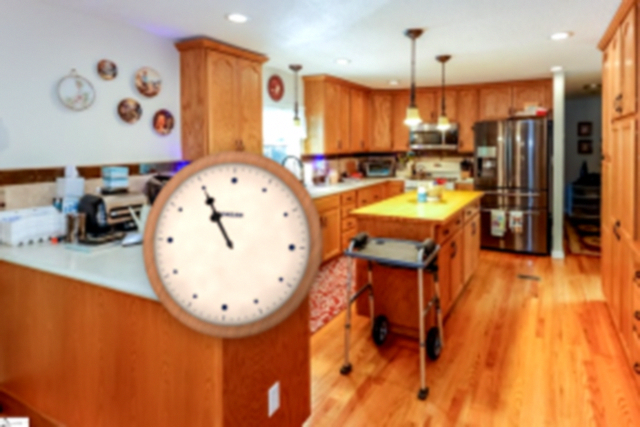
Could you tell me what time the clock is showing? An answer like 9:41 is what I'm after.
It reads 10:55
